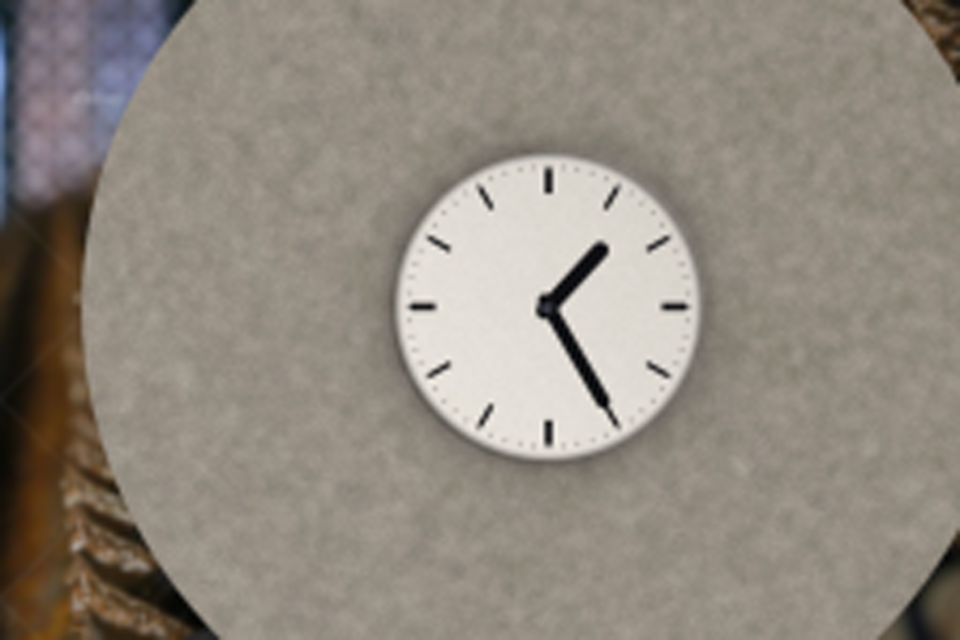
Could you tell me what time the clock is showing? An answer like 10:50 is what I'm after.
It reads 1:25
